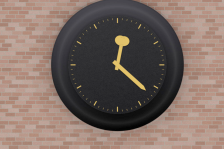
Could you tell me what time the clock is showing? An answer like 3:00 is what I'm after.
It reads 12:22
